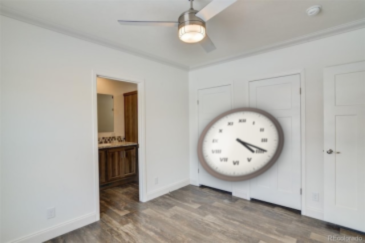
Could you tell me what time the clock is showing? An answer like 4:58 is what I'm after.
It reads 4:19
